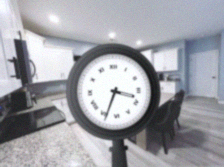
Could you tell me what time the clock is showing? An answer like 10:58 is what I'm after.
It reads 3:34
